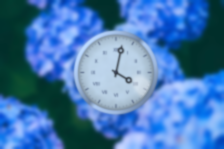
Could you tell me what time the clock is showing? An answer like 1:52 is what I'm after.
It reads 4:02
